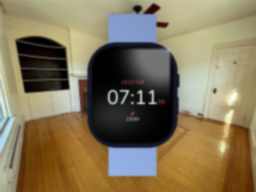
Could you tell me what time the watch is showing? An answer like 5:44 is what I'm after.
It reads 7:11
